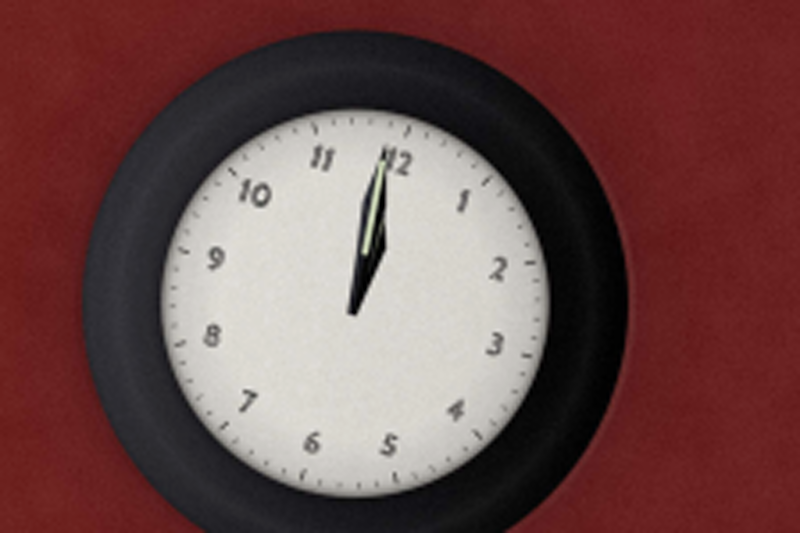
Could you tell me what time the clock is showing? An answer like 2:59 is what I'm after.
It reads 11:59
